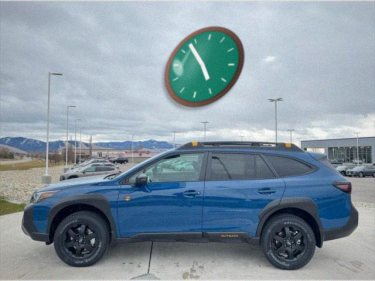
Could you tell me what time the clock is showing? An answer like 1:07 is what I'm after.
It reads 4:53
